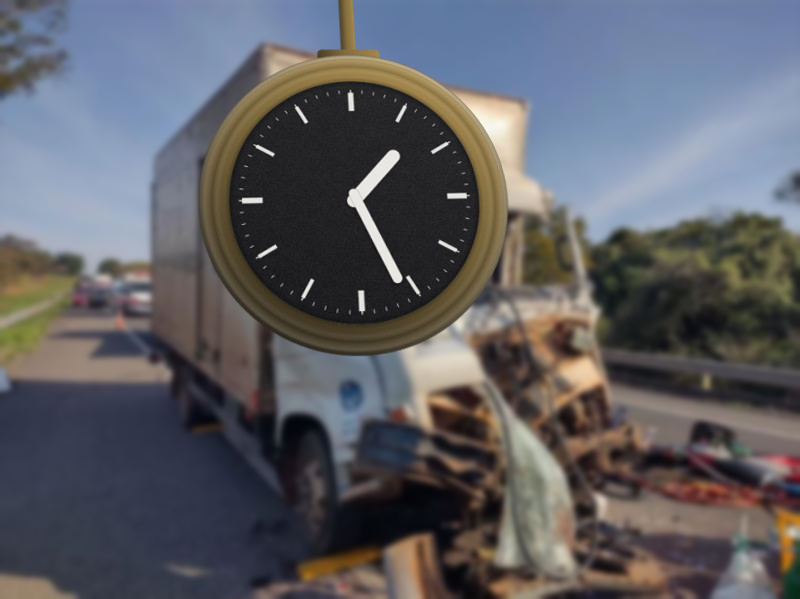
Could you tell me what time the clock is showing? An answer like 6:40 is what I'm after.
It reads 1:26
